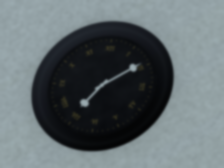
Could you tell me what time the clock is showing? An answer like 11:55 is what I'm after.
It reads 7:09
